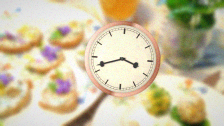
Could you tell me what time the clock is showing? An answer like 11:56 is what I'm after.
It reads 3:42
